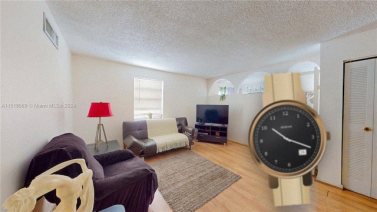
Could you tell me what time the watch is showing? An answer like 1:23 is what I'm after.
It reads 10:19
